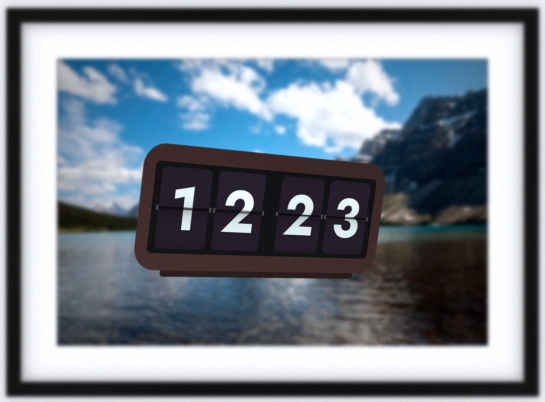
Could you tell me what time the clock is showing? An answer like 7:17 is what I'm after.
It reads 12:23
